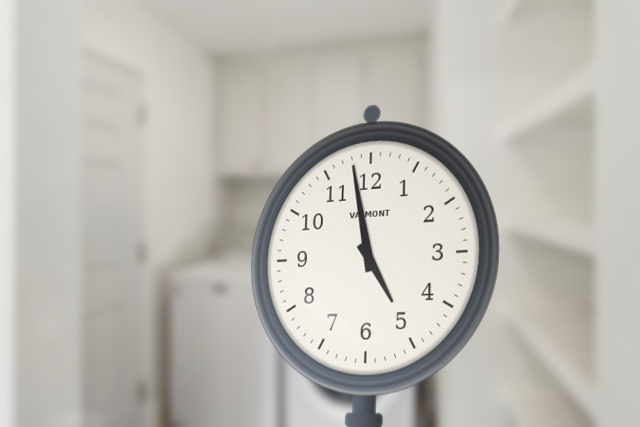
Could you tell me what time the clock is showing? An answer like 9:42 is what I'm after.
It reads 4:58
